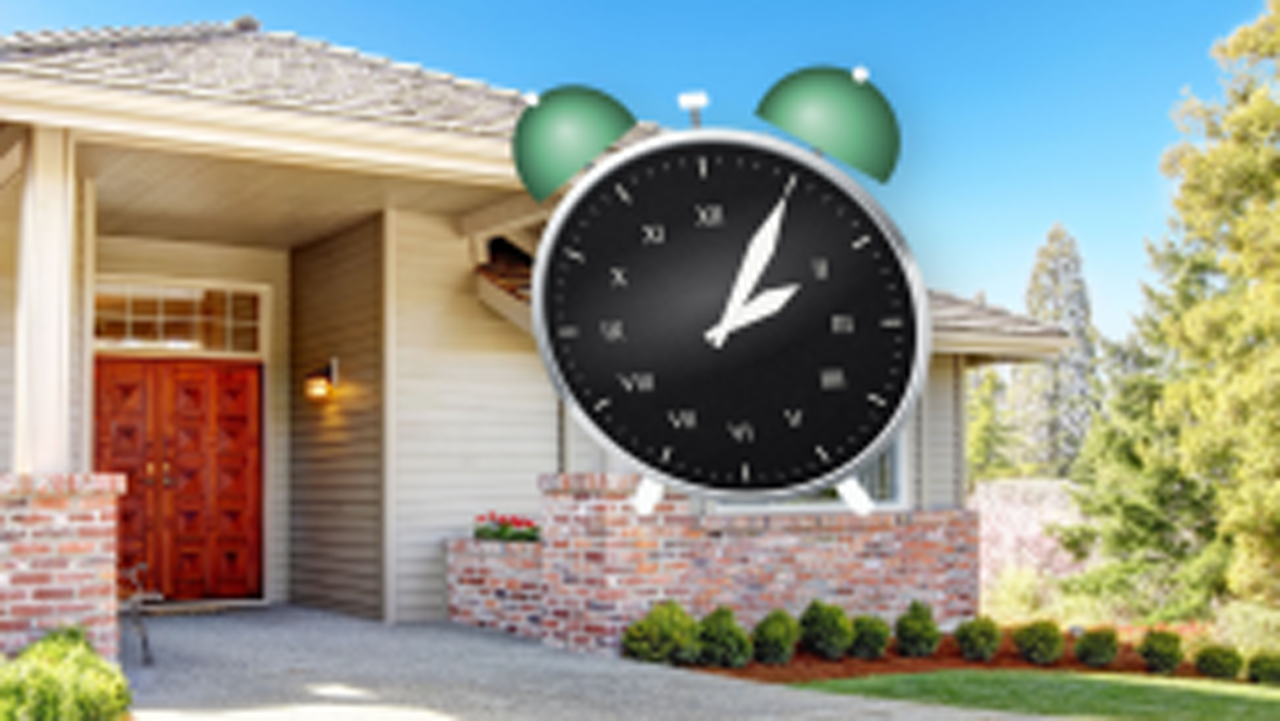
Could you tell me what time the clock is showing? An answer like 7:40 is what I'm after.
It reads 2:05
